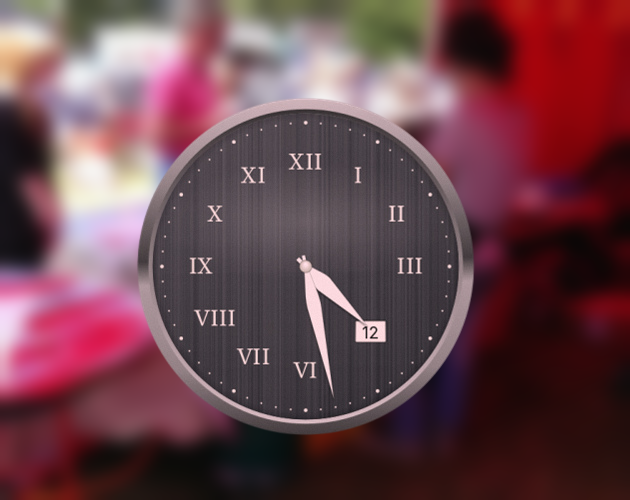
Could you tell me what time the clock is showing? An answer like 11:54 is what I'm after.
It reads 4:28
